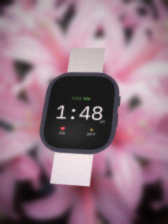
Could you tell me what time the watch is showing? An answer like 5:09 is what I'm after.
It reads 1:48
